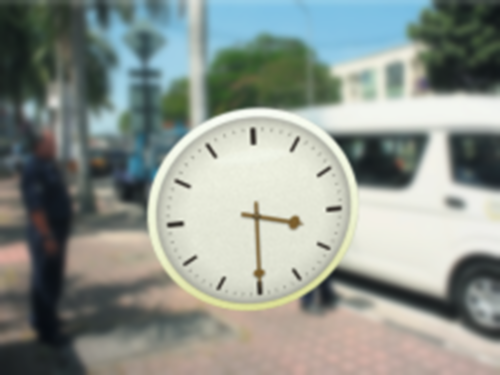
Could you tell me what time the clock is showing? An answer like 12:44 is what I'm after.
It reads 3:30
